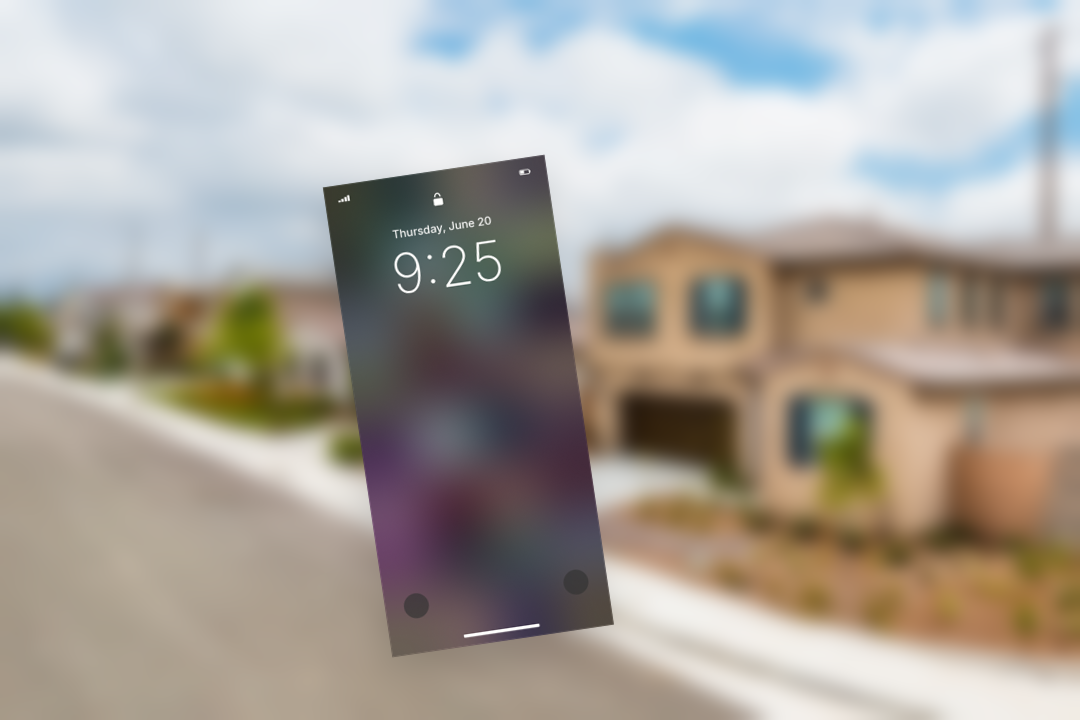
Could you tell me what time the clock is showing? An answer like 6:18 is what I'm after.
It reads 9:25
